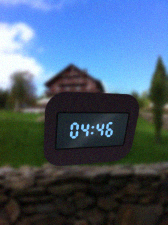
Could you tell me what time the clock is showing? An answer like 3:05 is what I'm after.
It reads 4:46
